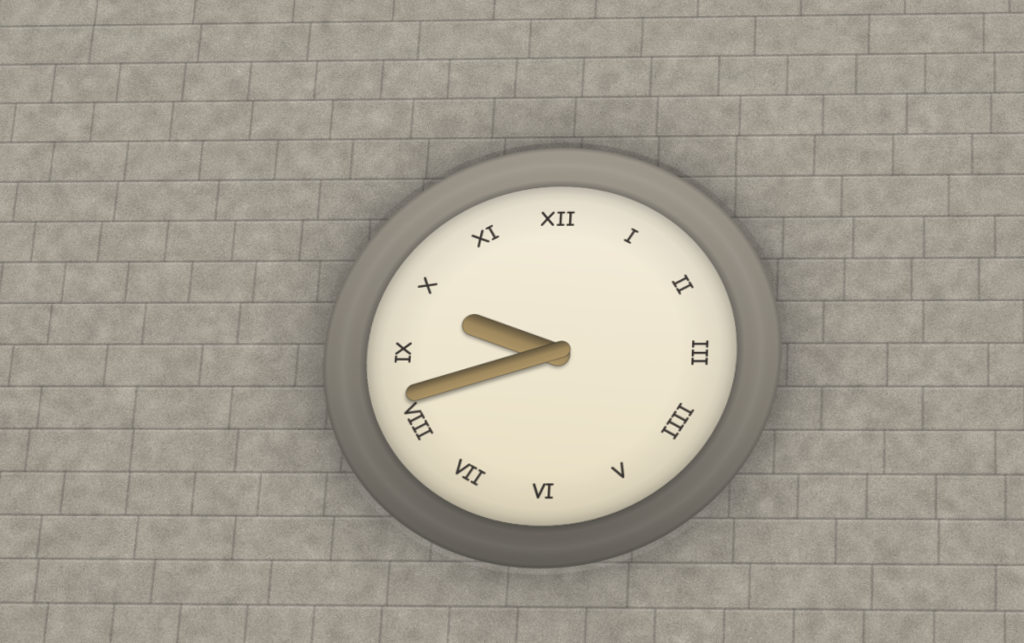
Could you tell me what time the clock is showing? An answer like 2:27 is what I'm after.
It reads 9:42
